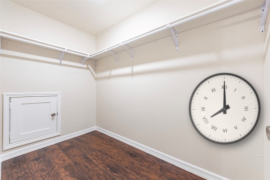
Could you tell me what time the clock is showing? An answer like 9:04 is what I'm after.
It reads 8:00
